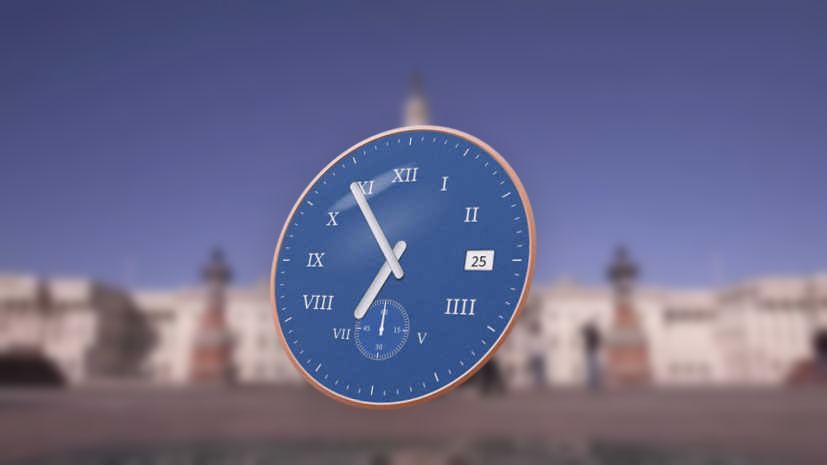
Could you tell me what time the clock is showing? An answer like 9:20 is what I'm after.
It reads 6:54
